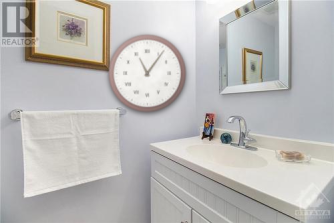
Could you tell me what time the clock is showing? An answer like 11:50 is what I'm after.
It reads 11:06
